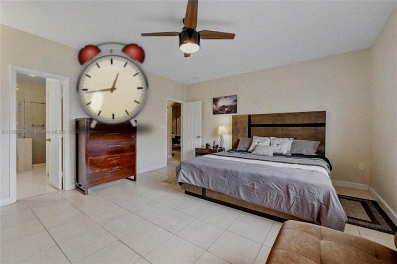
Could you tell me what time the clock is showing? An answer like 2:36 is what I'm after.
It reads 12:44
